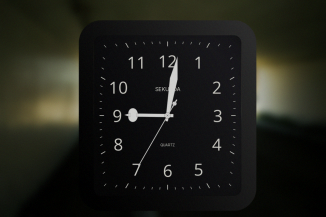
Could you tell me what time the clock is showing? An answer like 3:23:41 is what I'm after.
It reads 9:01:35
